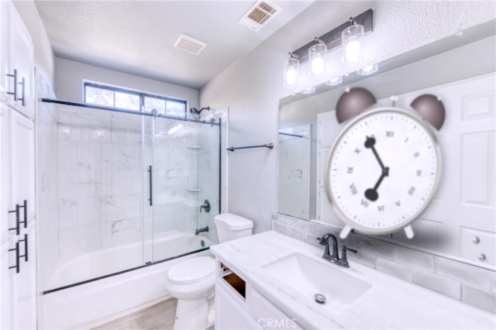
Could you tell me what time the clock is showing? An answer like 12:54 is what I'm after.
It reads 6:54
